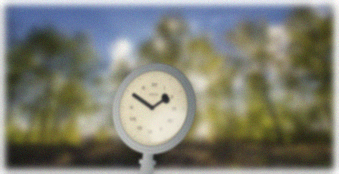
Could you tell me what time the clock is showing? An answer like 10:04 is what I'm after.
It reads 1:50
